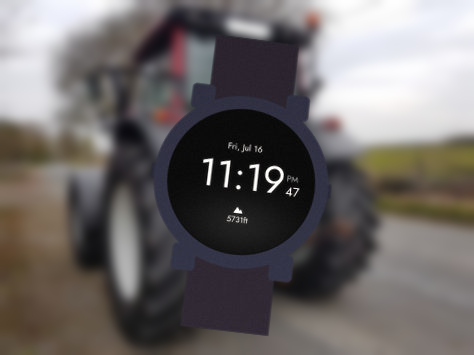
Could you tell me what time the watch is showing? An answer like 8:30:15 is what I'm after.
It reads 11:19:47
